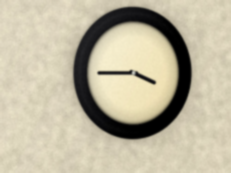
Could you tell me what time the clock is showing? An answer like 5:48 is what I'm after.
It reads 3:45
